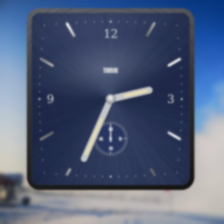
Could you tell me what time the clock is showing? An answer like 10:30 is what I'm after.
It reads 2:34
